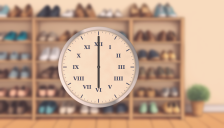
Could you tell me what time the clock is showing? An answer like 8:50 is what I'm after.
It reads 6:00
